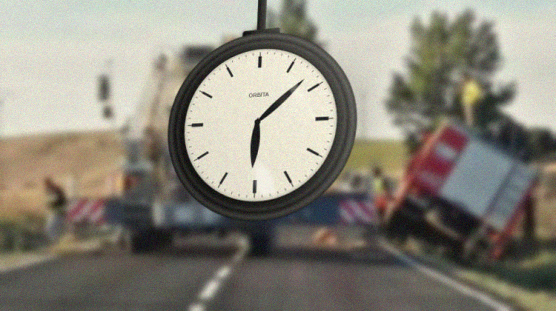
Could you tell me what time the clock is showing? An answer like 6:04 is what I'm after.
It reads 6:08
